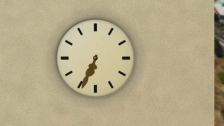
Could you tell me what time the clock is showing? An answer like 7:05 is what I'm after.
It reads 6:34
